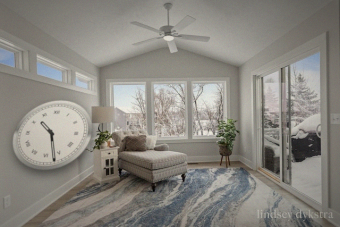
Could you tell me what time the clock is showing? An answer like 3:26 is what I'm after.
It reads 10:27
